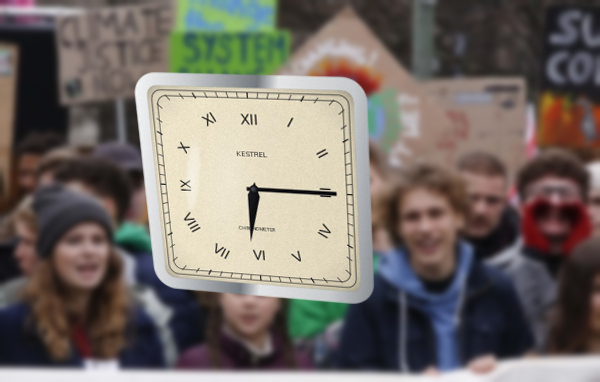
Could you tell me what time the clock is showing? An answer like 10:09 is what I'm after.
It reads 6:15
